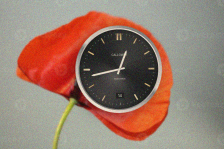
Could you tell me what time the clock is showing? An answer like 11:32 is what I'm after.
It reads 12:43
